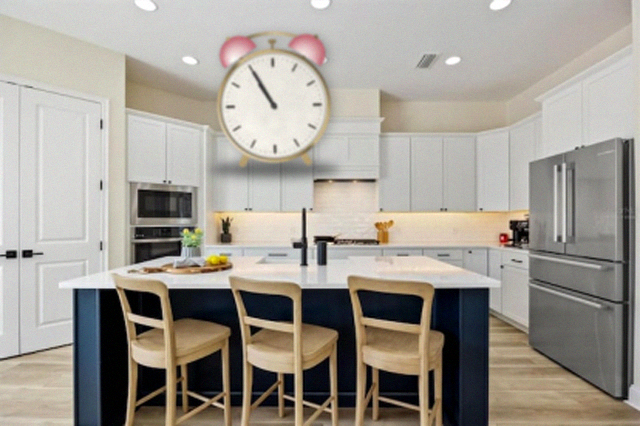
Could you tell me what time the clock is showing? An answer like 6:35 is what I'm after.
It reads 10:55
